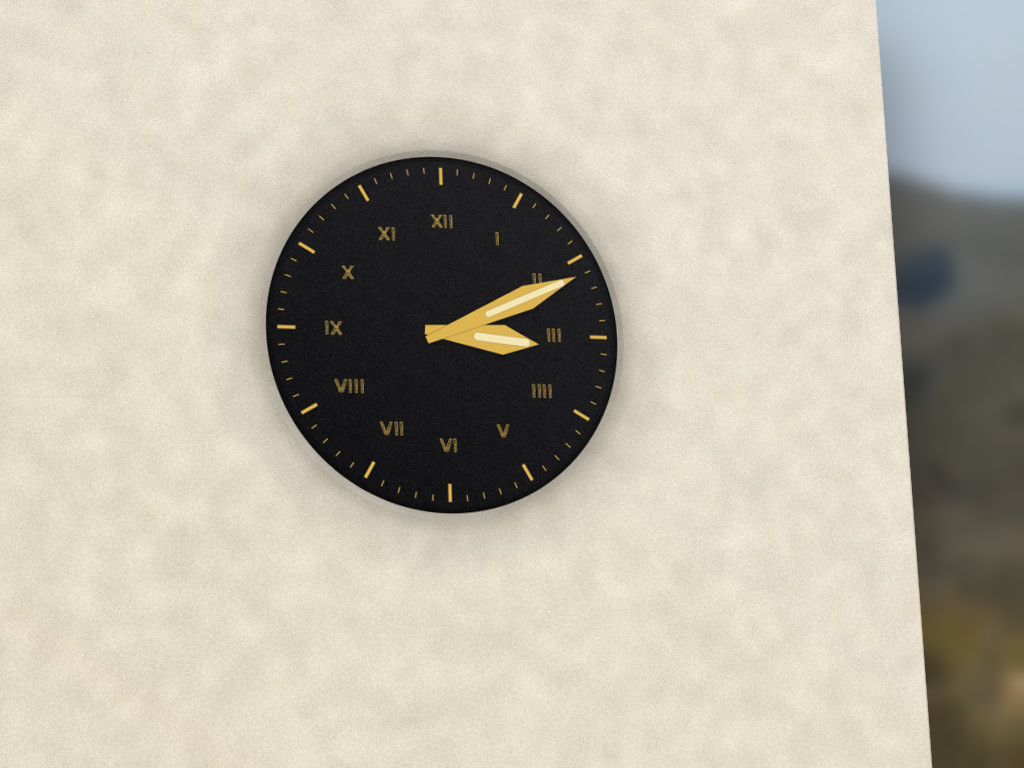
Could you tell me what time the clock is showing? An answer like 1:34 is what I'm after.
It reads 3:11
